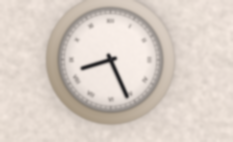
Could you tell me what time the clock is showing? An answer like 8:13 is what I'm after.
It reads 8:26
